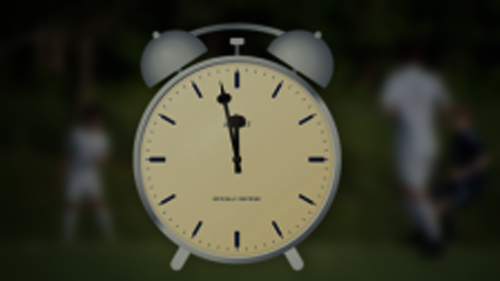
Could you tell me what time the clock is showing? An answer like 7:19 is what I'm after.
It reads 11:58
